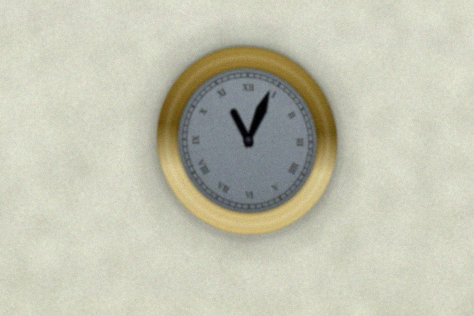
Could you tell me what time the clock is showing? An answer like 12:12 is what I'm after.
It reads 11:04
